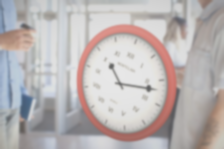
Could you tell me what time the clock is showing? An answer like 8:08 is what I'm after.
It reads 10:12
